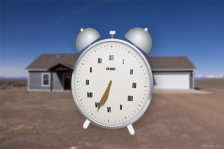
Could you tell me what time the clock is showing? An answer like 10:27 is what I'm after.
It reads 6:34
